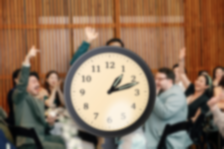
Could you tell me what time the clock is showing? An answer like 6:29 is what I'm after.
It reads 1:12
